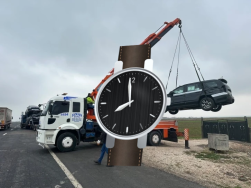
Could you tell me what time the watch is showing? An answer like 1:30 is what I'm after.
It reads 7:59
